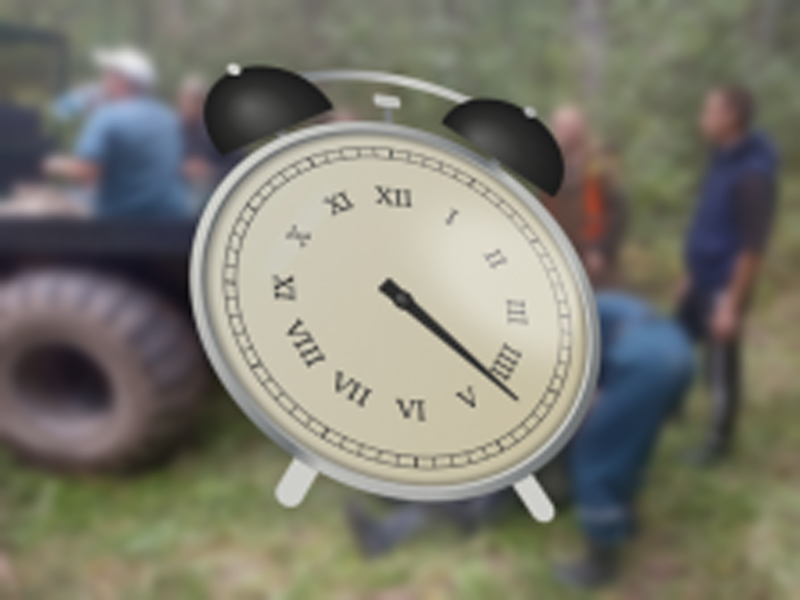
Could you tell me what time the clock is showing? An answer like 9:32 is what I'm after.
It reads 4:22
